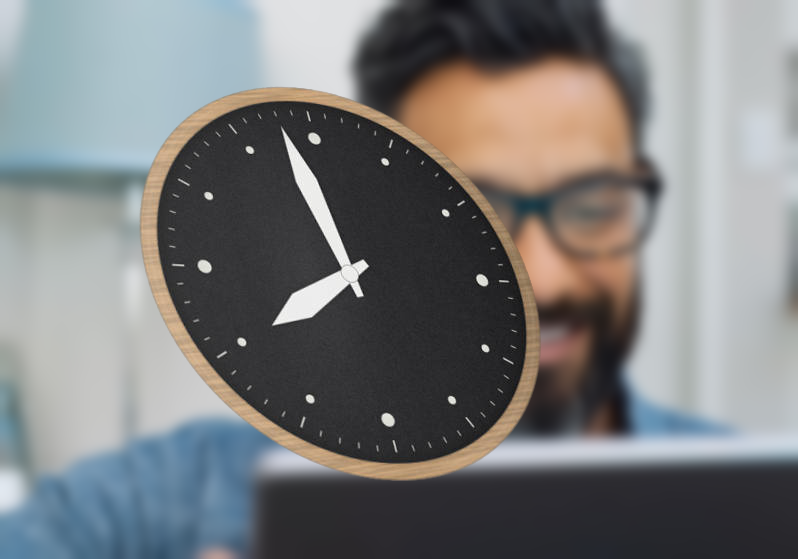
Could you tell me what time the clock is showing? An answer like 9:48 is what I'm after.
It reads 7:58
